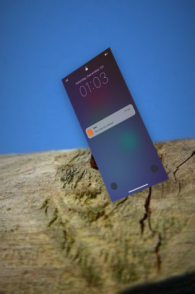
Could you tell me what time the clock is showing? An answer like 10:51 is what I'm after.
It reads 1:03
